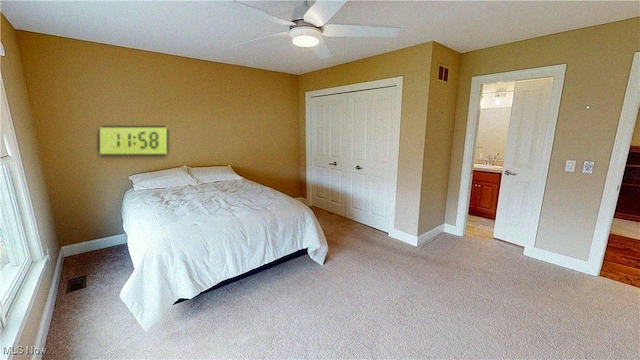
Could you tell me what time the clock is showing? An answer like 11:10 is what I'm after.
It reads 11:58
